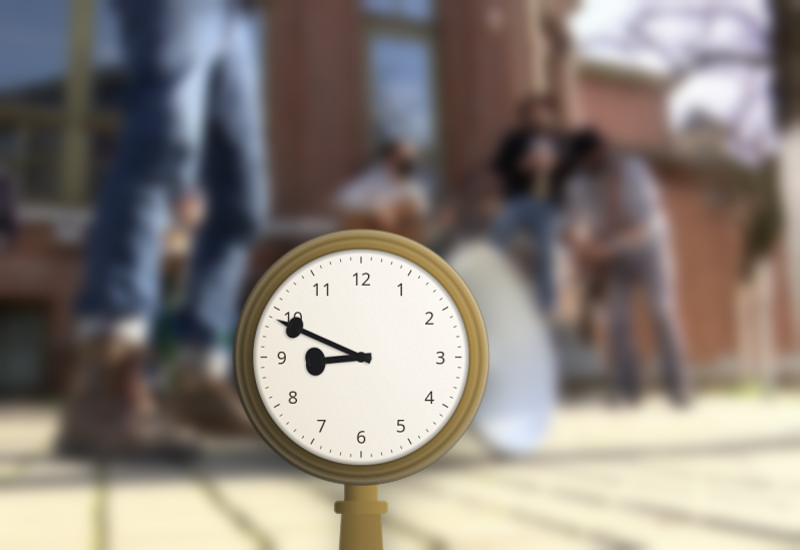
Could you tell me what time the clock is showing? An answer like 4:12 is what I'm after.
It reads 8:49
